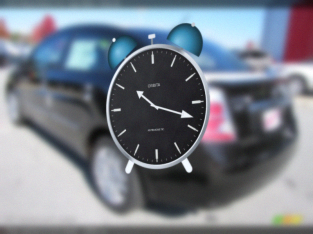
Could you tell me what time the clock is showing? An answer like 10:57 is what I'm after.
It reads 10:18
